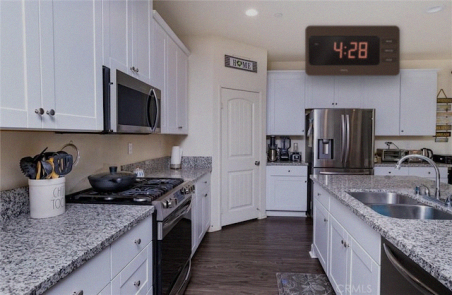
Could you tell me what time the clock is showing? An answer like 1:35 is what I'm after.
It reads 4:28
